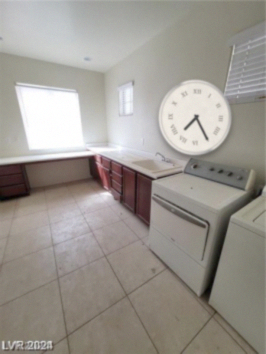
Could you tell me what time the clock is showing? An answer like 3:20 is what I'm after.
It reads 7:25
